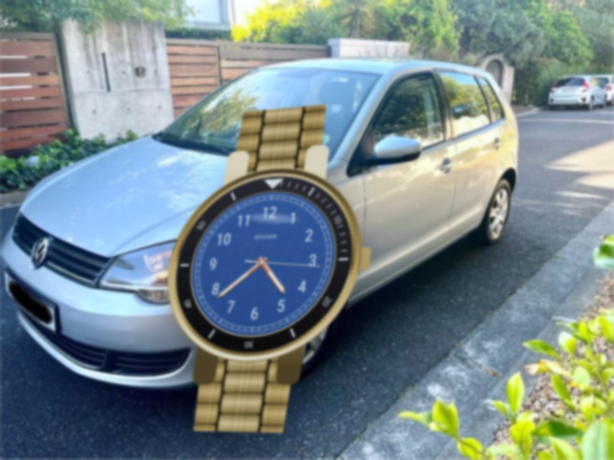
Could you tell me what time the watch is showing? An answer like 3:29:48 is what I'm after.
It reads 4:38:16
